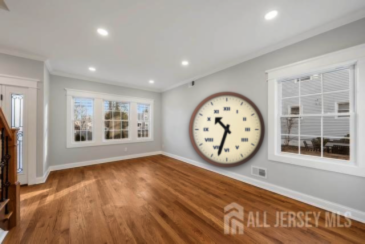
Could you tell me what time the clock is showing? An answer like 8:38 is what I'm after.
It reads 10:33
